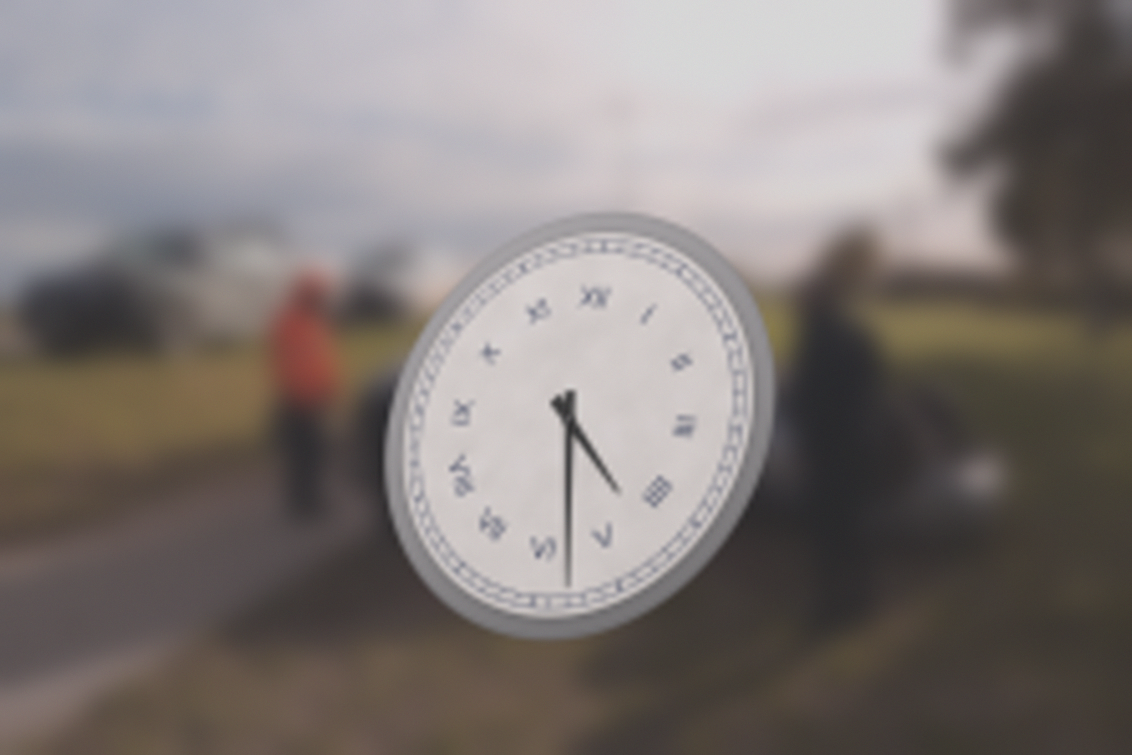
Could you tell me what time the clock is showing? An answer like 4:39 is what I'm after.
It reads 4:28
